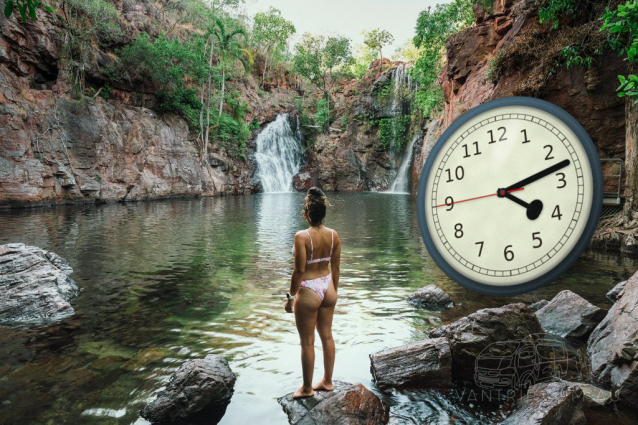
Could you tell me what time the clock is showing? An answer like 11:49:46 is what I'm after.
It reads 4:12:45
